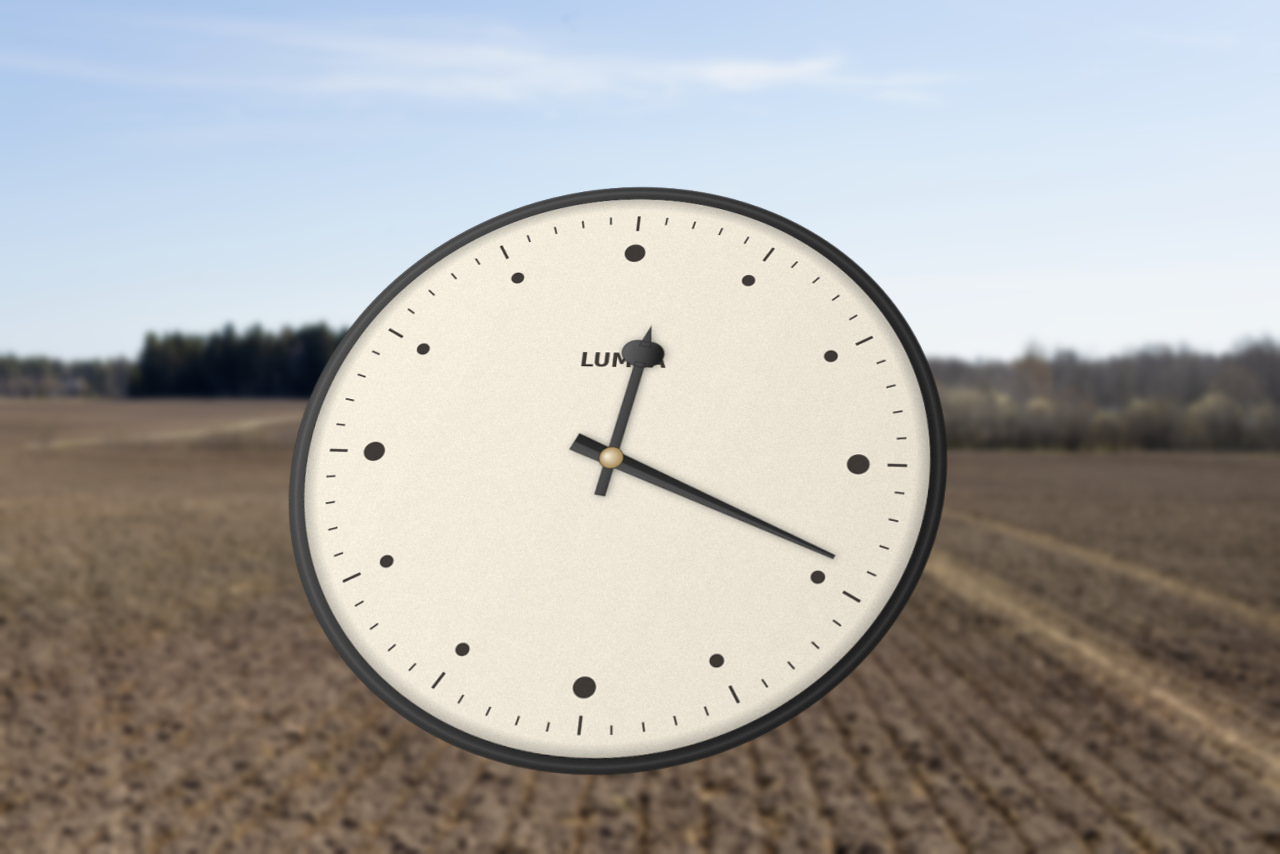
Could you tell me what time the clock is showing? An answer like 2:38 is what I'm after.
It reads 12:19
